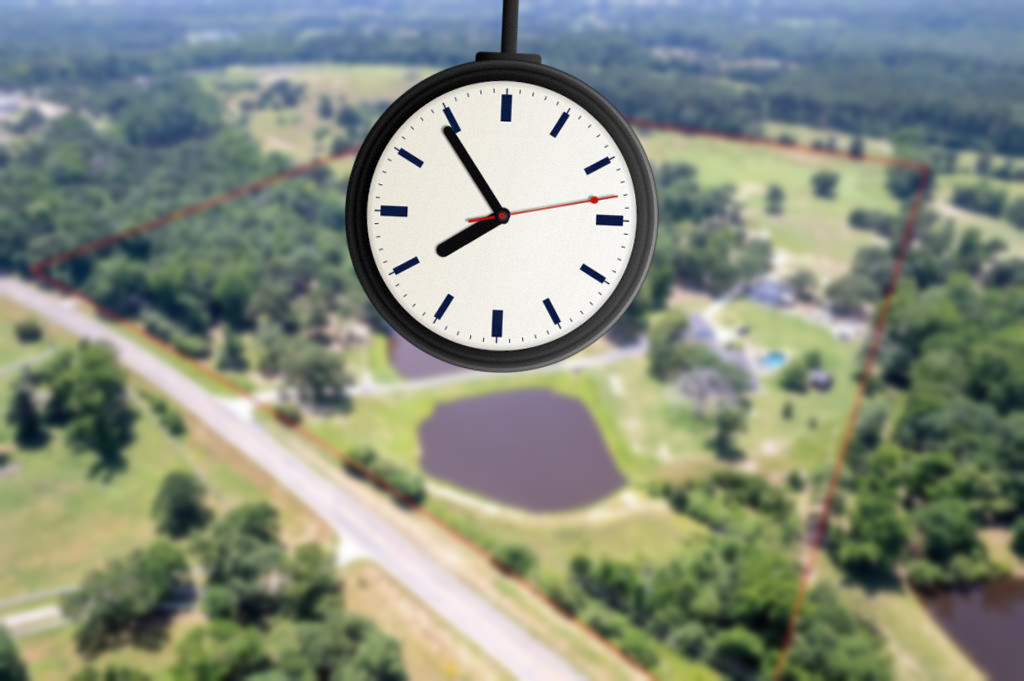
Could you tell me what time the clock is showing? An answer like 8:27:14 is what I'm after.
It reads 7:54:13
